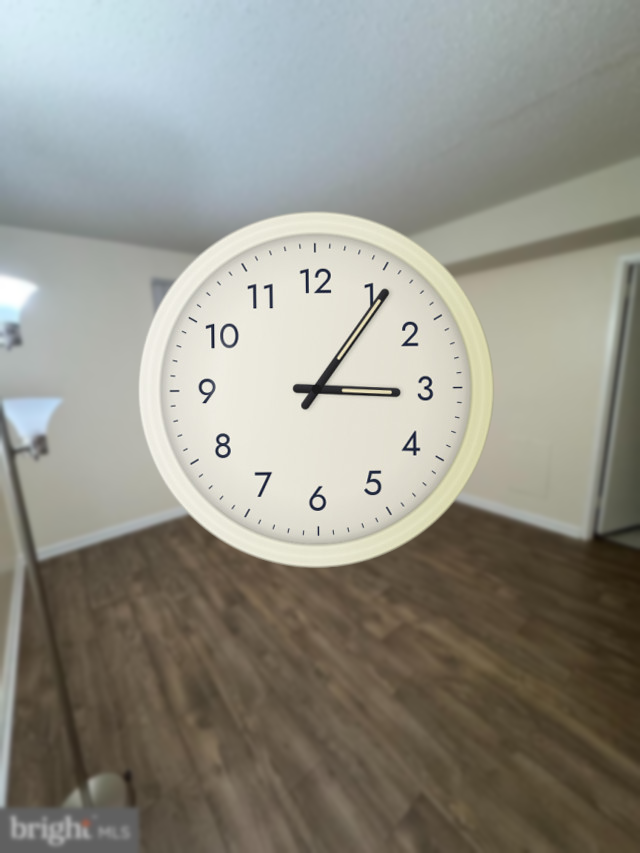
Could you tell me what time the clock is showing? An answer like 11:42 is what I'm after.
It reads 3:06
